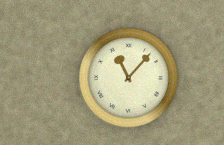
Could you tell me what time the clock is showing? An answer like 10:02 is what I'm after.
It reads 11:07
